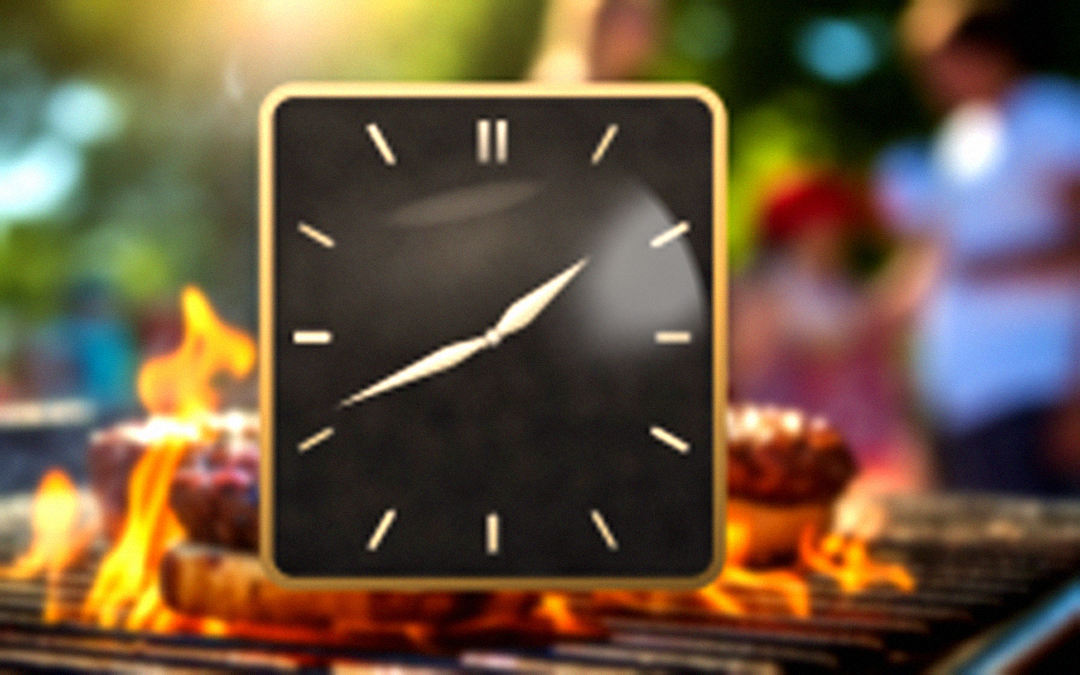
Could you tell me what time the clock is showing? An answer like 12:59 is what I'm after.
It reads 1:41
